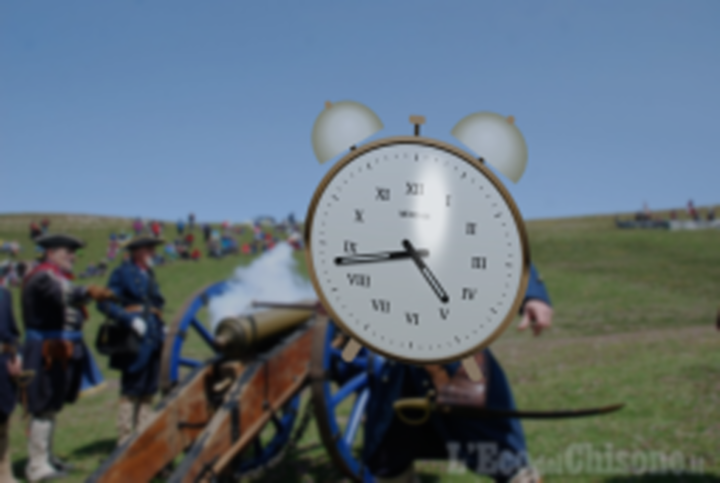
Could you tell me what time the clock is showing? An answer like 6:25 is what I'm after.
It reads 4:43
